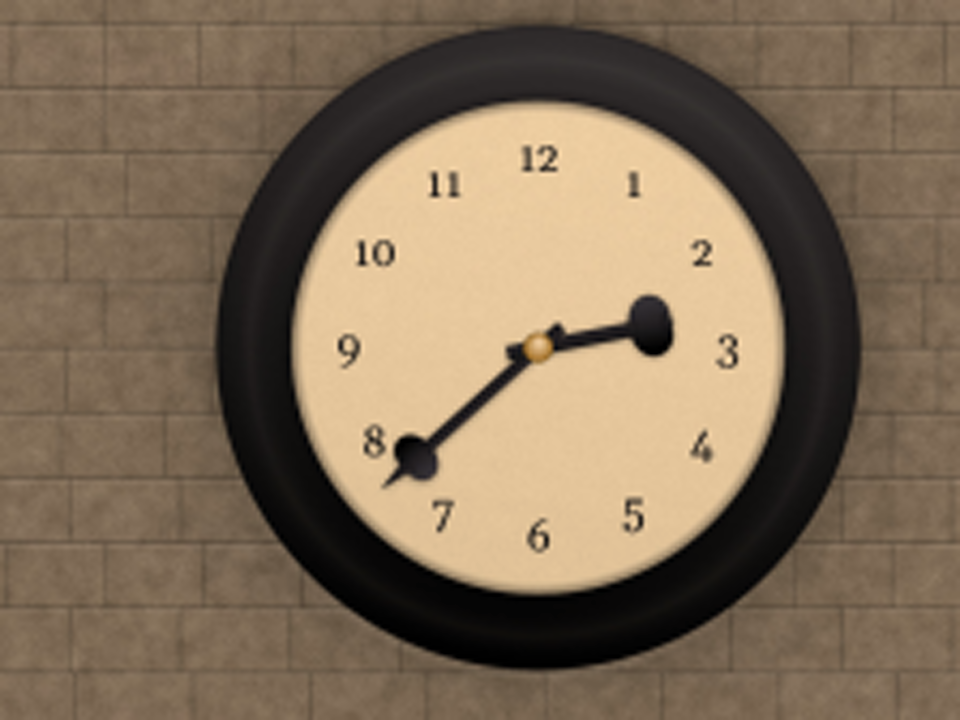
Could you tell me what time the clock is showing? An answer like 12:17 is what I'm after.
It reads 2:38
